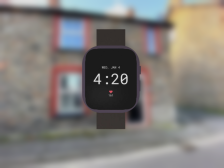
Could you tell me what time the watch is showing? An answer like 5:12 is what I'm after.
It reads 4:20
